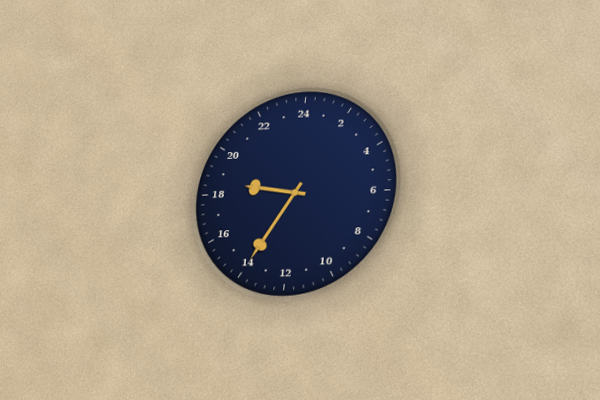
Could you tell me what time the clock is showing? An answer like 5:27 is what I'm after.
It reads 18:35
